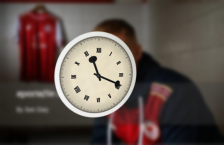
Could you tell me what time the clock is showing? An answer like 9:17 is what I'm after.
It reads 11:19
